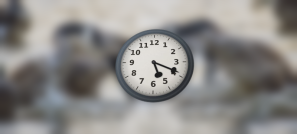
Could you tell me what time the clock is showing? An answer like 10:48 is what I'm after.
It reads 5:19
